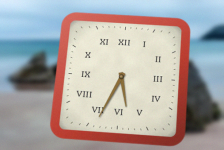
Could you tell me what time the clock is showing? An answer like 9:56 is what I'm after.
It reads 5:34
